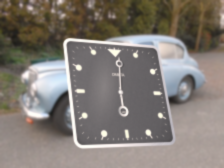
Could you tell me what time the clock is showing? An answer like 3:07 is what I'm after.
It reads 6:01
